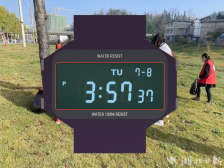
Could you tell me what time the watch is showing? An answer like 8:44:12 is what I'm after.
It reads 3:57:37
